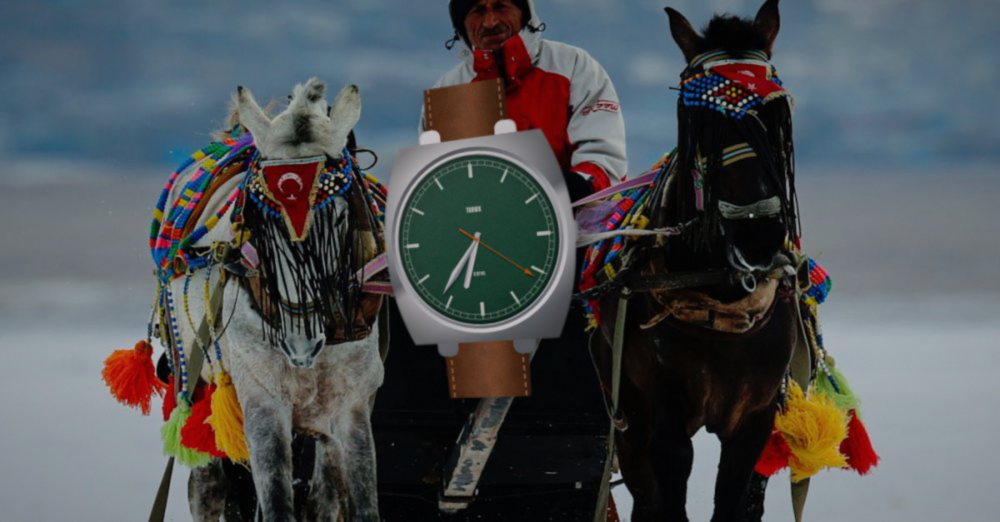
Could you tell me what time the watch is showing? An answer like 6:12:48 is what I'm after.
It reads 6:36:21
